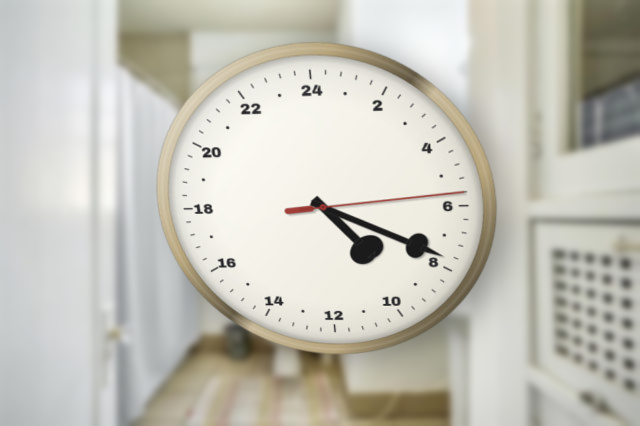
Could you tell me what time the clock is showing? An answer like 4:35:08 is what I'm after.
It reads 9:19:14
